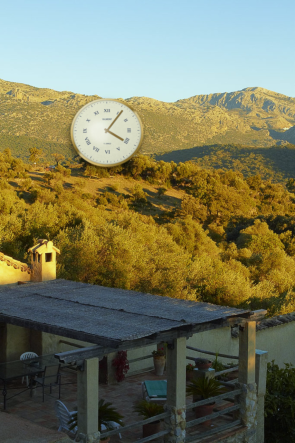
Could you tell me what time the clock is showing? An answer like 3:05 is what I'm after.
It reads 4:06
